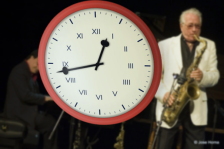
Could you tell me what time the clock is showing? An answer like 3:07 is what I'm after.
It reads 12:43
